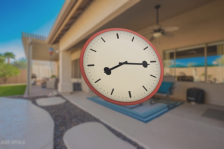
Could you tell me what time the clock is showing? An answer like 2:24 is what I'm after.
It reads 8:16
